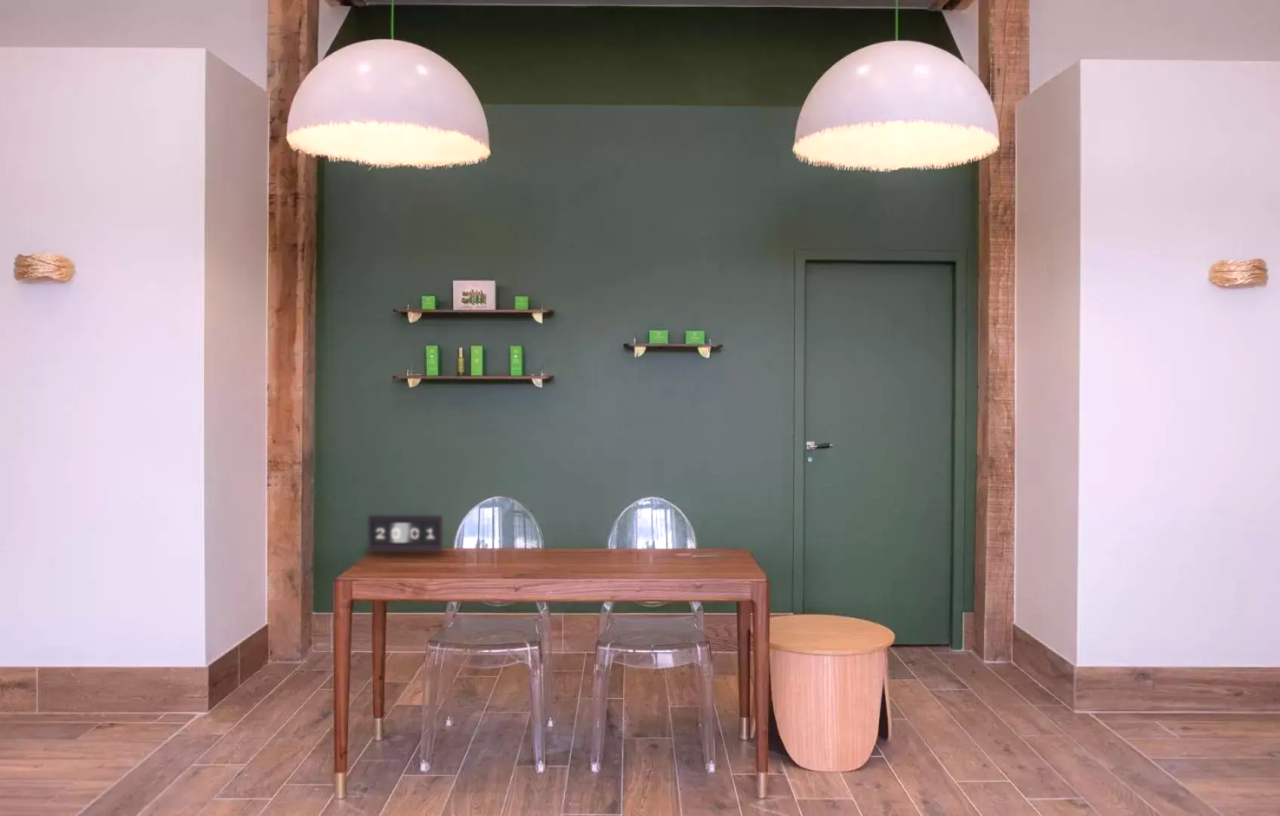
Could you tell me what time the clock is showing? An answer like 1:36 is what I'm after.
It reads 20:01
